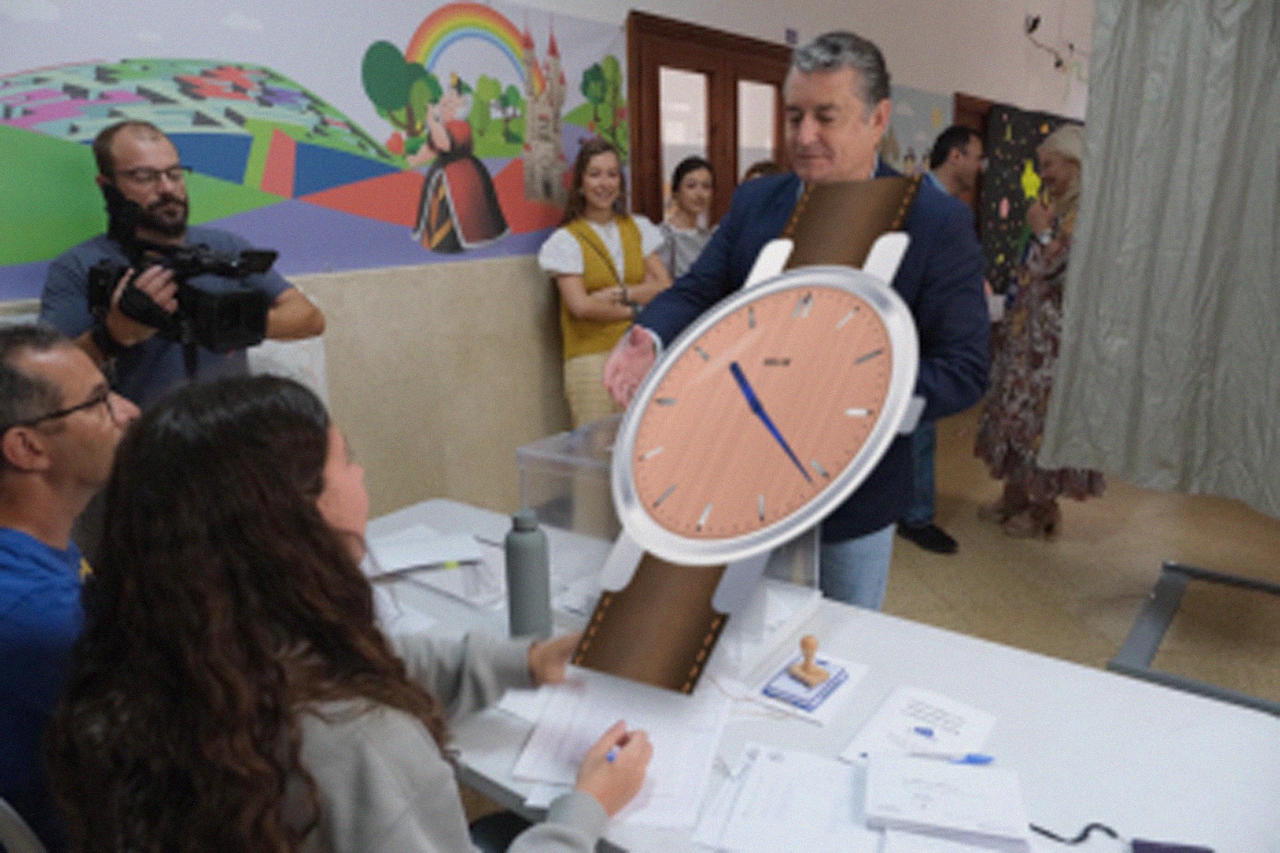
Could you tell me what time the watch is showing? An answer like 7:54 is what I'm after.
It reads 10:21
